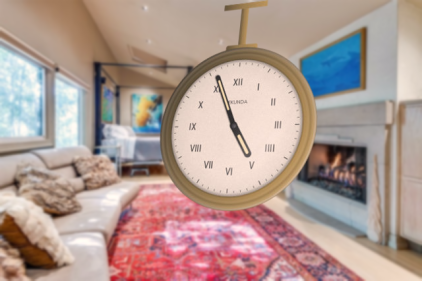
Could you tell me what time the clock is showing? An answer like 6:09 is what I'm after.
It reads 4:56
